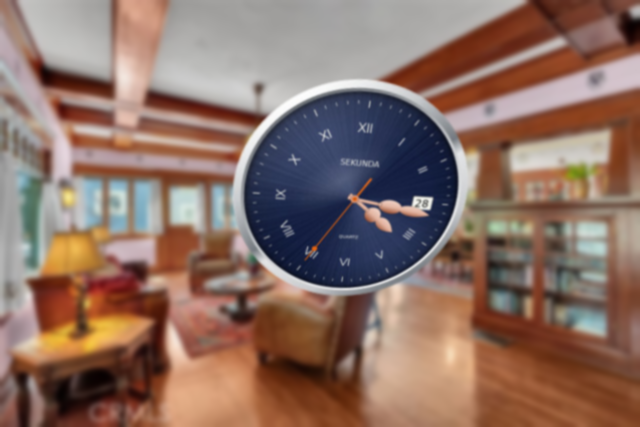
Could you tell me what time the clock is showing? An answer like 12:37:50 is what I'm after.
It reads 4:16:35
